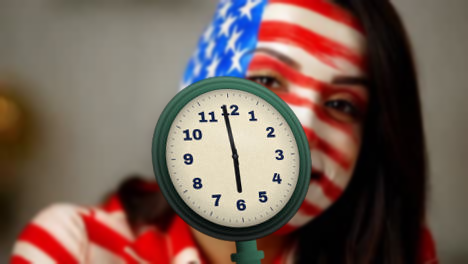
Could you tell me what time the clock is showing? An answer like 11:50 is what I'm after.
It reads 5:59
